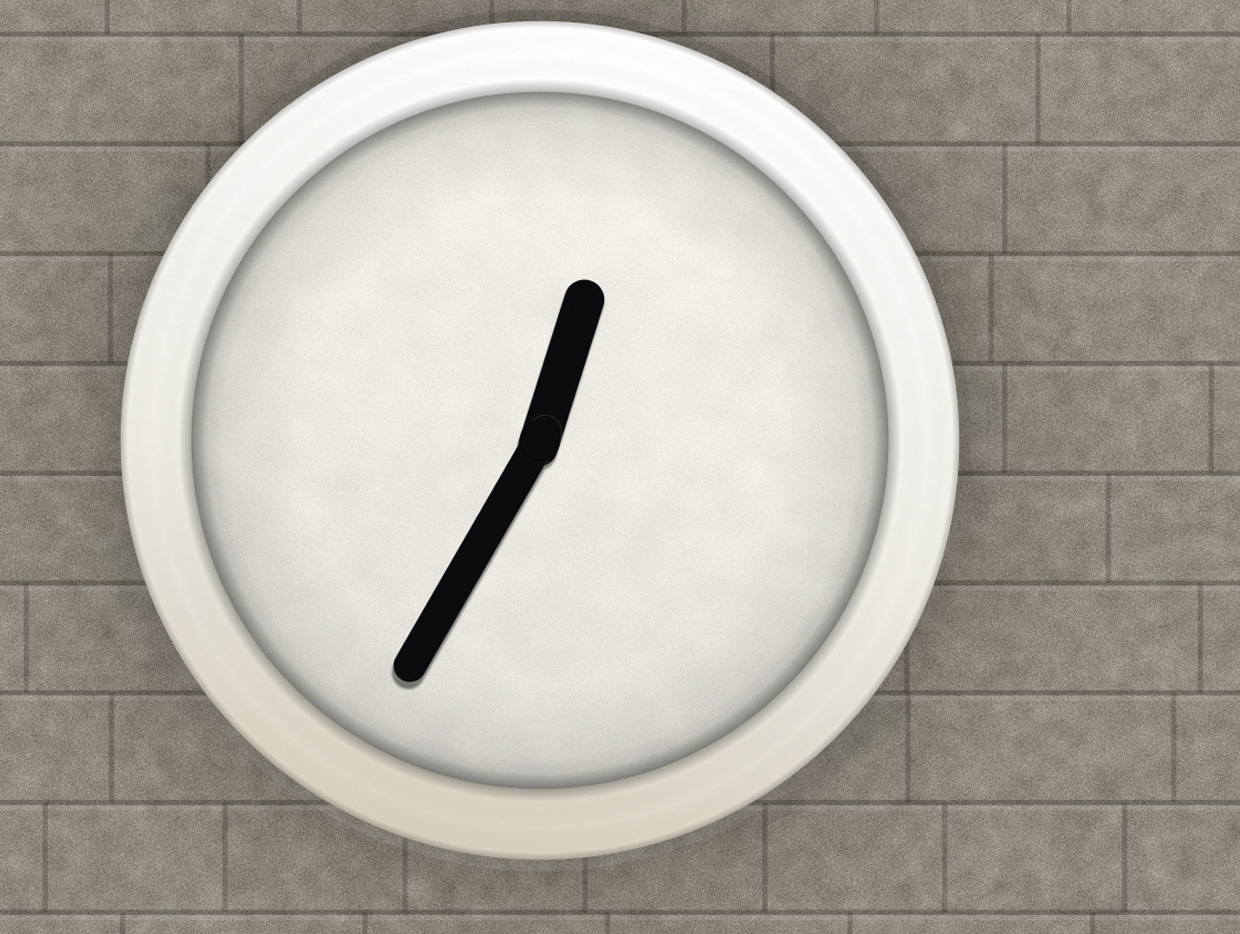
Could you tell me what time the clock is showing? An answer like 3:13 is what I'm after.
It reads 12:35
